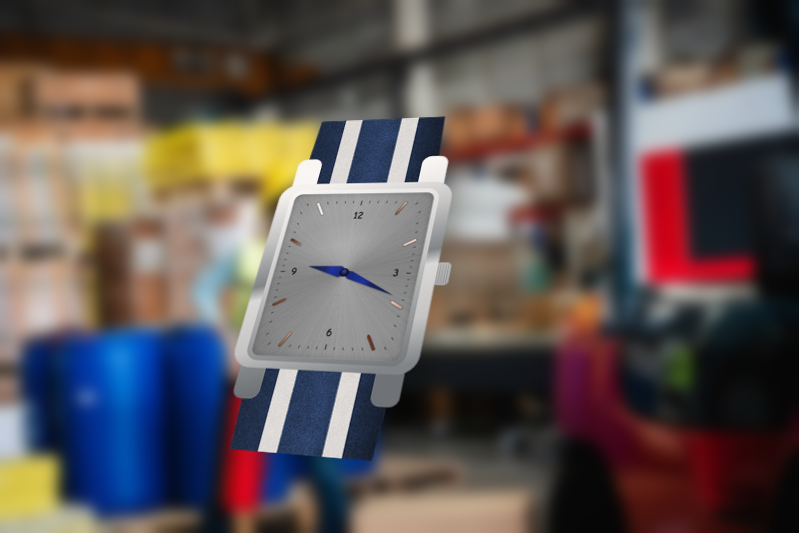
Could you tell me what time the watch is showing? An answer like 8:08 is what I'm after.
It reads 9:19
